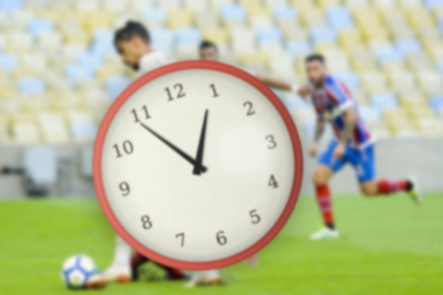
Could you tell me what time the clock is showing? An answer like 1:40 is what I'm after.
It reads 12:54
